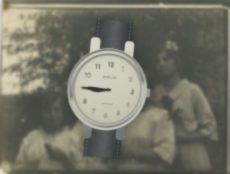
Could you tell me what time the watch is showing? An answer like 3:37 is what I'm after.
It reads 8:45
